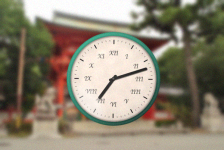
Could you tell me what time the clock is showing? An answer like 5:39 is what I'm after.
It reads 7:12
